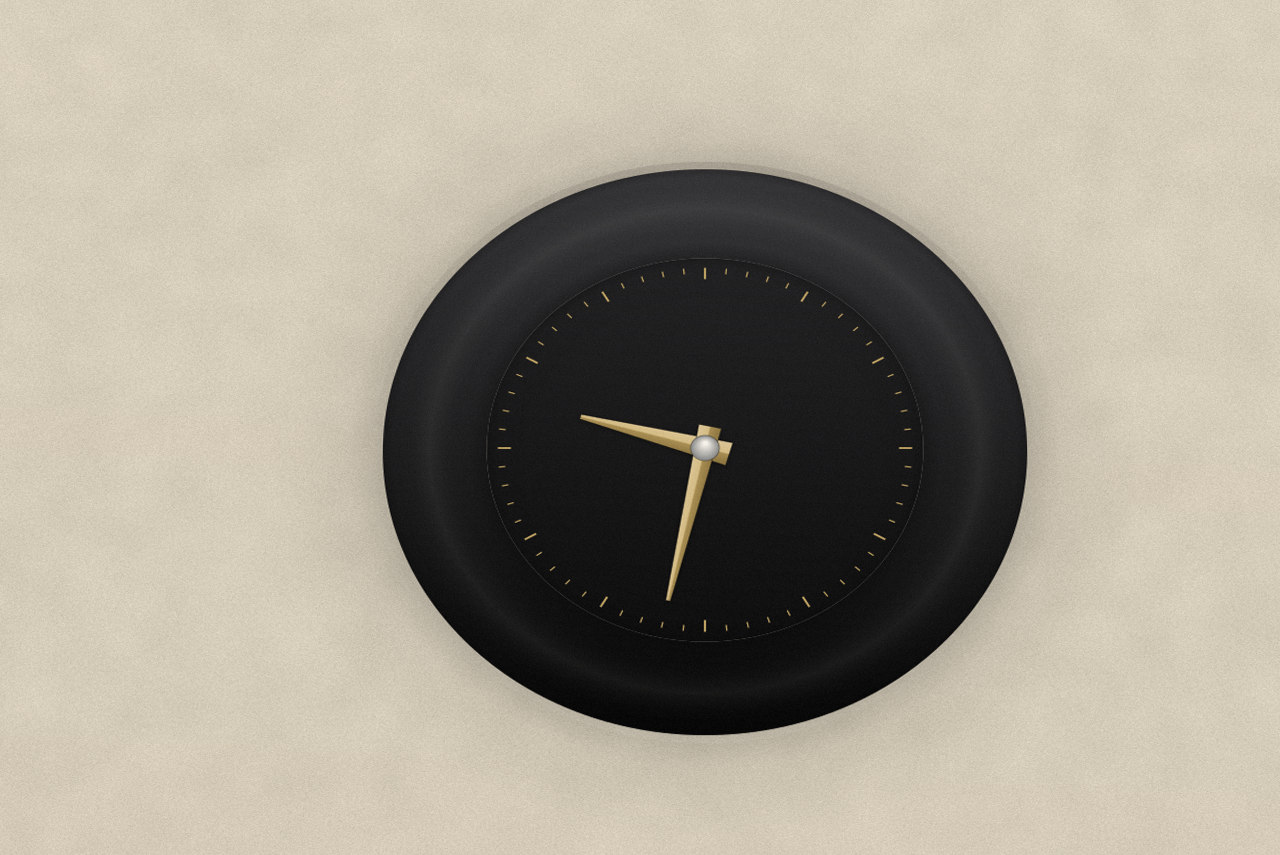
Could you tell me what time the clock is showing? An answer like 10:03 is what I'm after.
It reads 9:32
